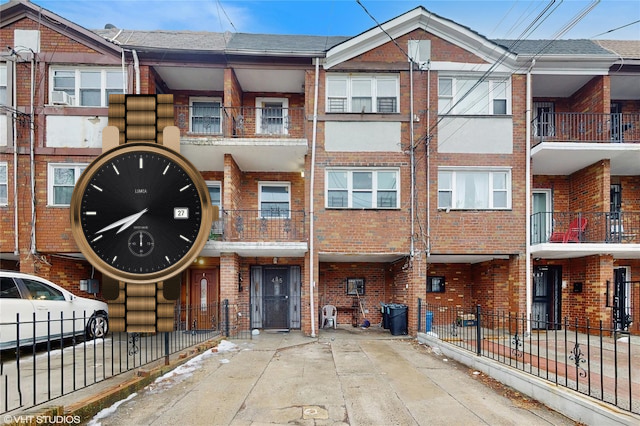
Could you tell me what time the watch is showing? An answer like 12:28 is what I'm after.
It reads 7:41
